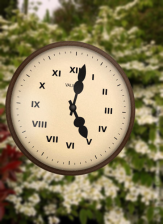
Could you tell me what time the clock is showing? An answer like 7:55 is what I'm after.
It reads 5:02
